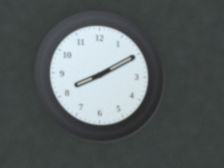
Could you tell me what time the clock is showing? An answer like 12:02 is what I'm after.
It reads 8:10
